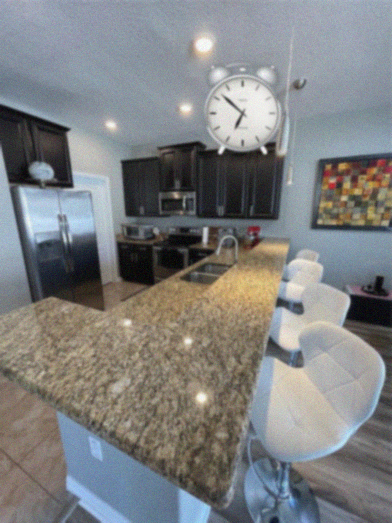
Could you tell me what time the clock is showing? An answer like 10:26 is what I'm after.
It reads 6:52
